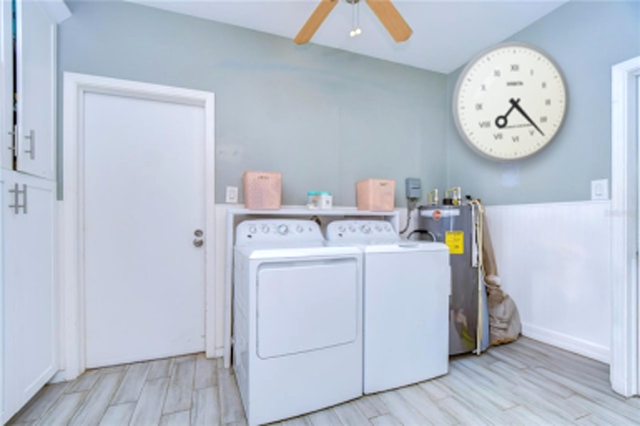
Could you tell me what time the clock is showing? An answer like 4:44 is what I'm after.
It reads 7:23
